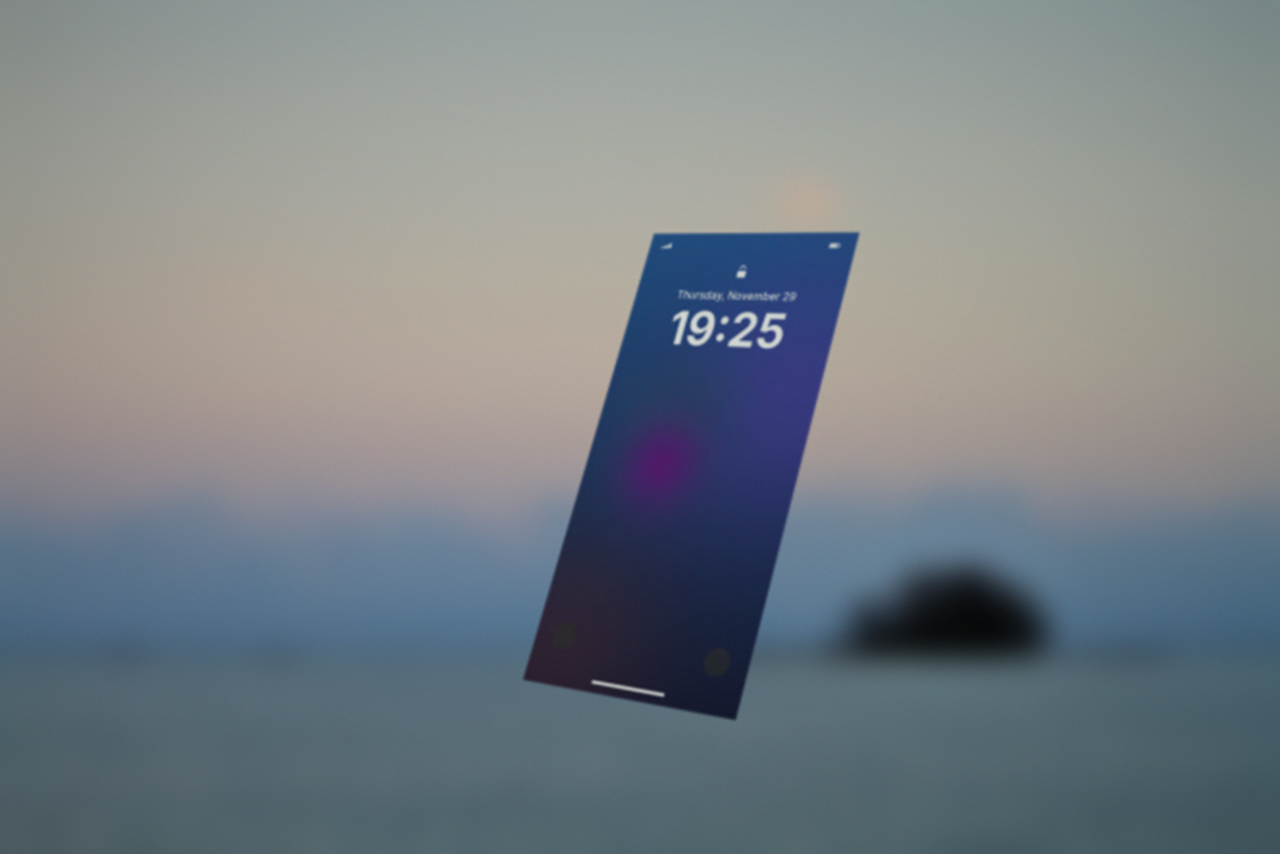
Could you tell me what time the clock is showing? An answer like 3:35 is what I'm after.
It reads 19:25
